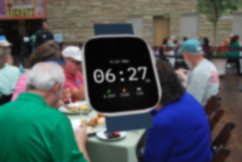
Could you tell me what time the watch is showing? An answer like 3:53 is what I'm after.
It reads 6:27
